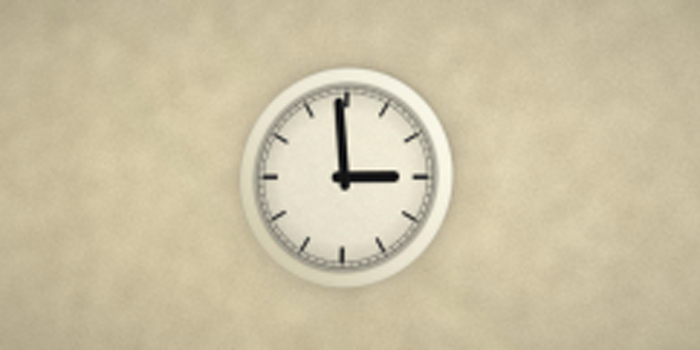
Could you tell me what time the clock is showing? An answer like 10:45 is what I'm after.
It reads 2:59
